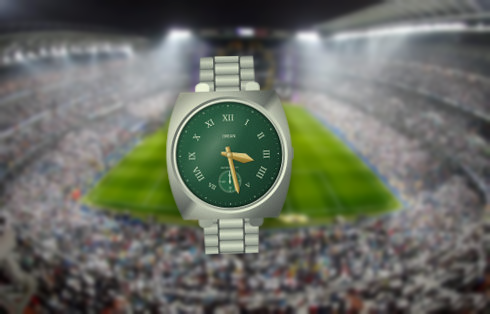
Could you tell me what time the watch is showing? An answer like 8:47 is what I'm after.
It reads 3:28
